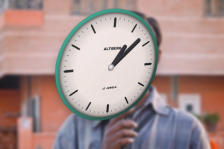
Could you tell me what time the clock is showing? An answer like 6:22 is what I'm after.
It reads 1:08
